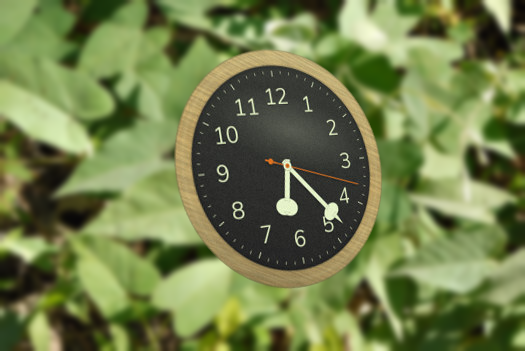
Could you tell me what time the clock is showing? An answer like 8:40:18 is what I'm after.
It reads 6:23:18
